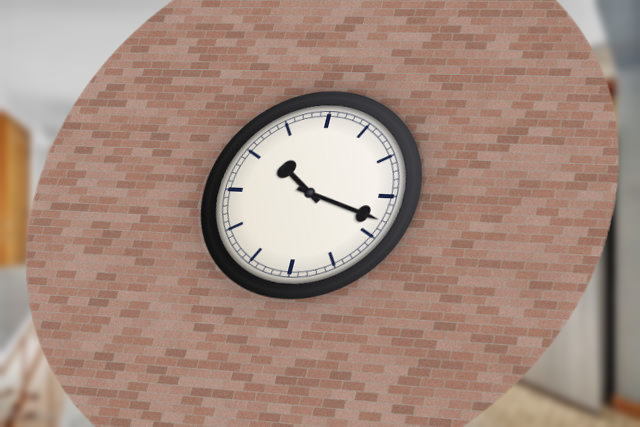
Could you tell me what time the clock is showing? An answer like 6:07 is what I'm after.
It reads 10:18
